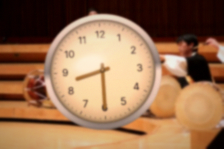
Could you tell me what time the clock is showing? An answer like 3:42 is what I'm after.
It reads 8:30
